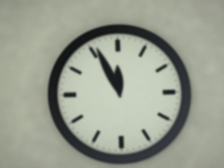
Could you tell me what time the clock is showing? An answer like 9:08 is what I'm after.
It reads 11:56
